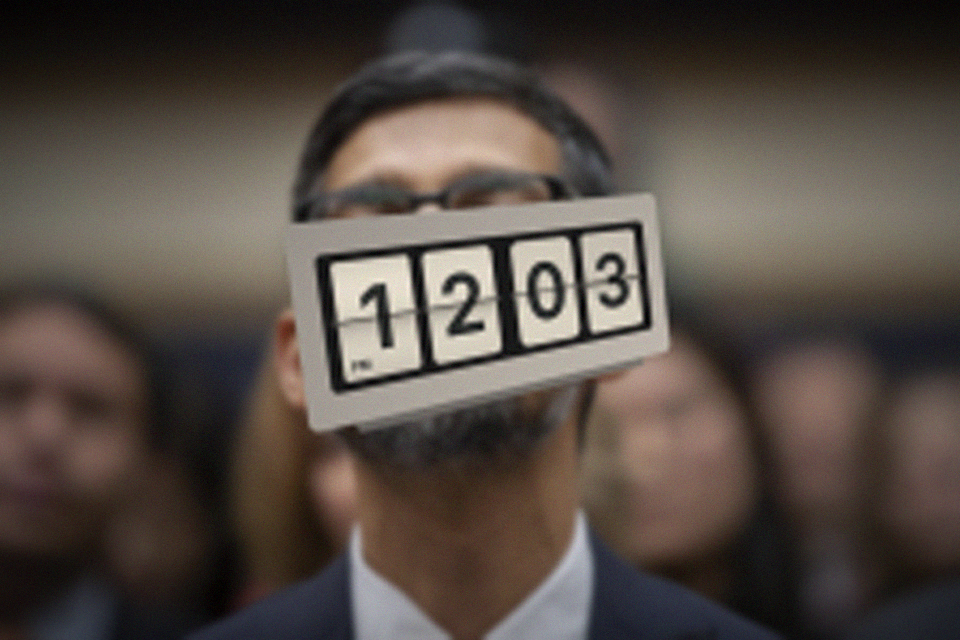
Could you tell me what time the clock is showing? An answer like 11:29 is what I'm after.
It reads 12:03
